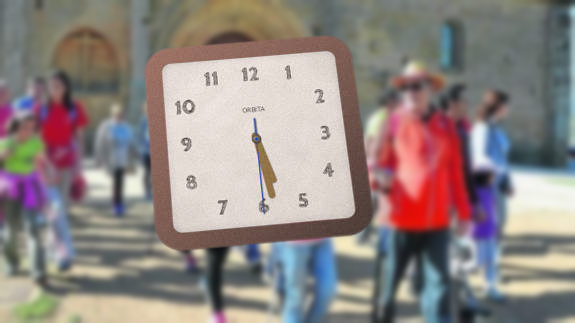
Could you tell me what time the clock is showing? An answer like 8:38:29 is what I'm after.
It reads 5:28:30
